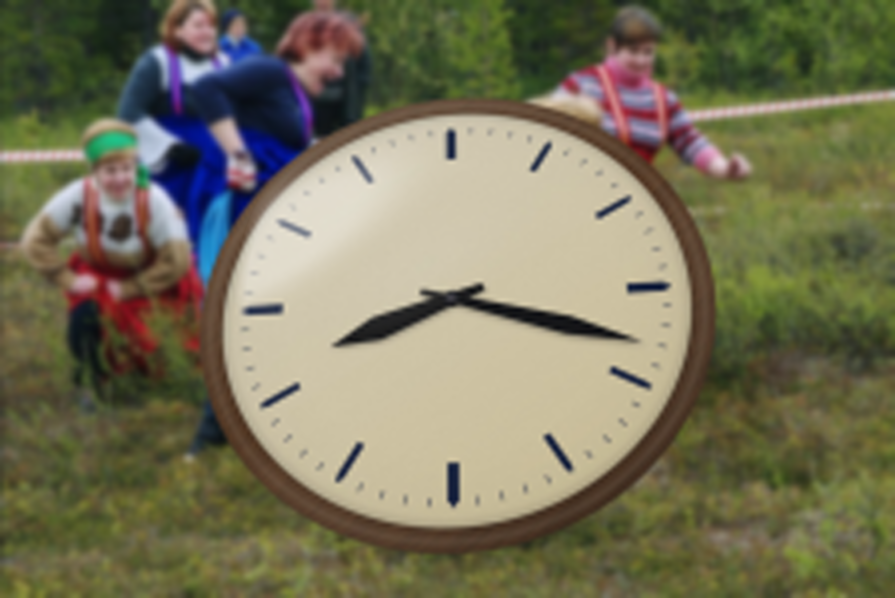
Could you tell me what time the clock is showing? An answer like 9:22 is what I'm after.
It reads 8:18
